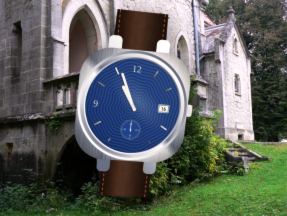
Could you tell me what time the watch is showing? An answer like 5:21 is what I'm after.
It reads 10:56
